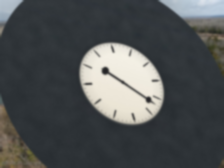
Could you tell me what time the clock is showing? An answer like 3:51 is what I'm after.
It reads 10:22
